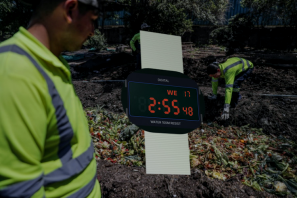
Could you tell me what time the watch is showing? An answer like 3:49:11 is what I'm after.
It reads 2:55:48
